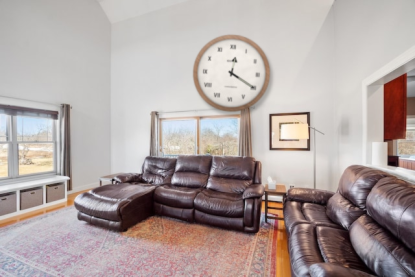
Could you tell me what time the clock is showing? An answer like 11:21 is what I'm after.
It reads 12:20
